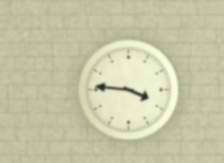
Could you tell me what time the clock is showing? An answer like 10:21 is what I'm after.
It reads 3:46
